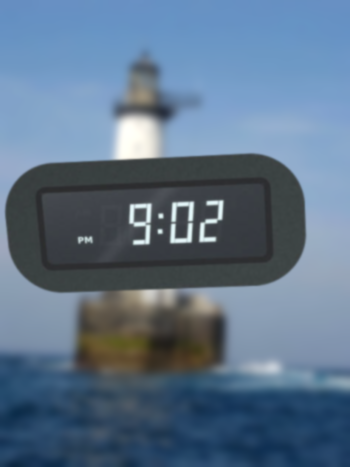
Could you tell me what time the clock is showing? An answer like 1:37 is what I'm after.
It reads 9:02
